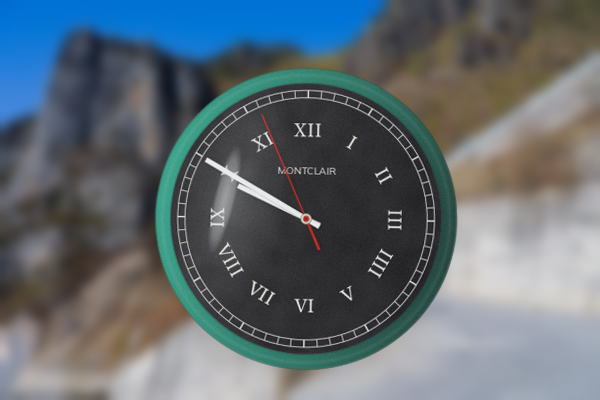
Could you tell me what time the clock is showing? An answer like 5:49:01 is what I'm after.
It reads 9:49:56
